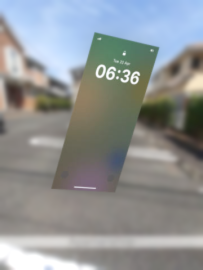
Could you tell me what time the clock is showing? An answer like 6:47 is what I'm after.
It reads 6:36
